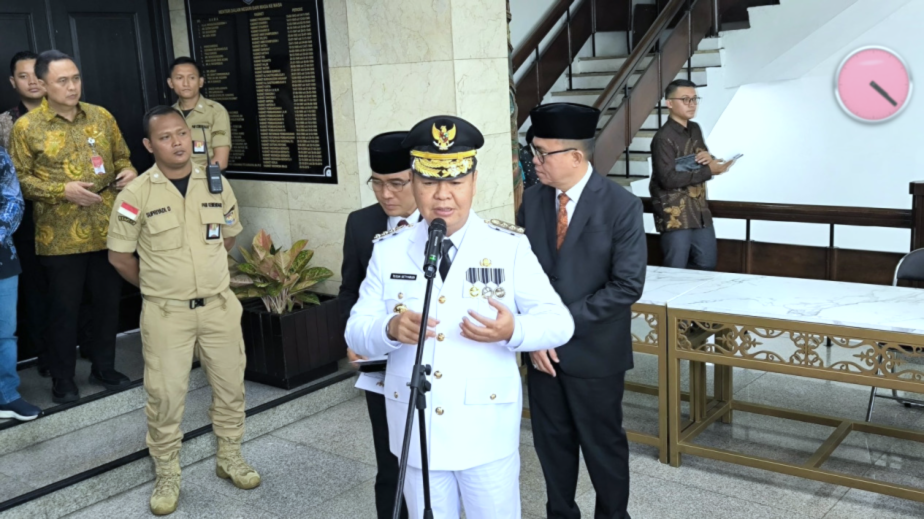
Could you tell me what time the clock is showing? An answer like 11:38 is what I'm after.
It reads 4:22
